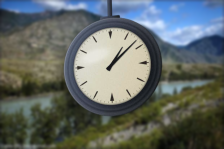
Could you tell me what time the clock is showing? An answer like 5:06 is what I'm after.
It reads 1:08
